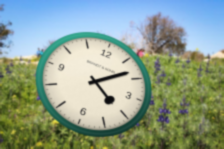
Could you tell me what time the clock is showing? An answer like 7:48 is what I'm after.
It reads 4:08
